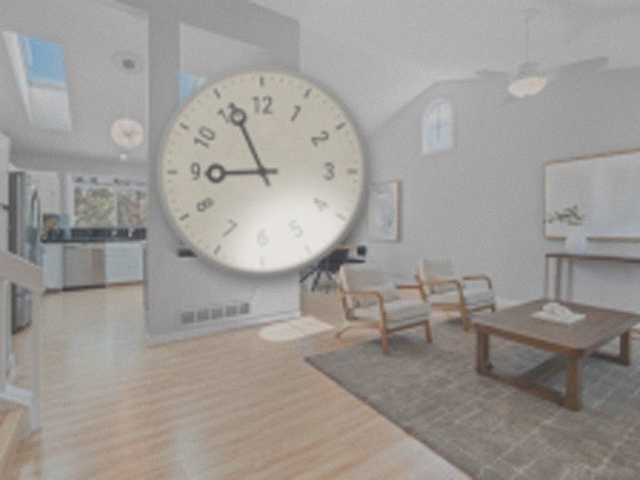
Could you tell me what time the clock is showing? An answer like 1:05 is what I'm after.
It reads 8:56
